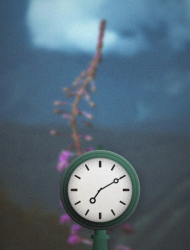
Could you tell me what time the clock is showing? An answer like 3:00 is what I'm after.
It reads 7:10
